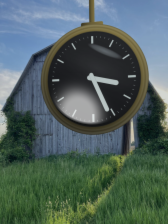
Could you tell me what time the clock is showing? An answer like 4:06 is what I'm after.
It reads 3:26
